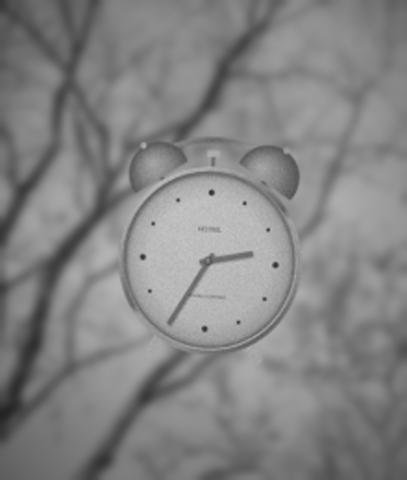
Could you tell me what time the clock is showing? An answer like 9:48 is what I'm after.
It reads 2:35
